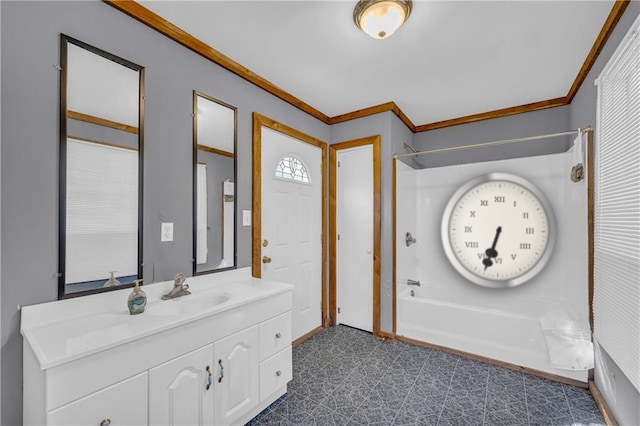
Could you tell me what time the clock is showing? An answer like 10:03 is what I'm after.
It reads 6:33
